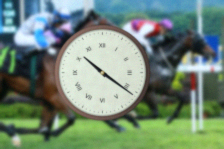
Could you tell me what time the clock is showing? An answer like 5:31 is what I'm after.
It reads 10:21
